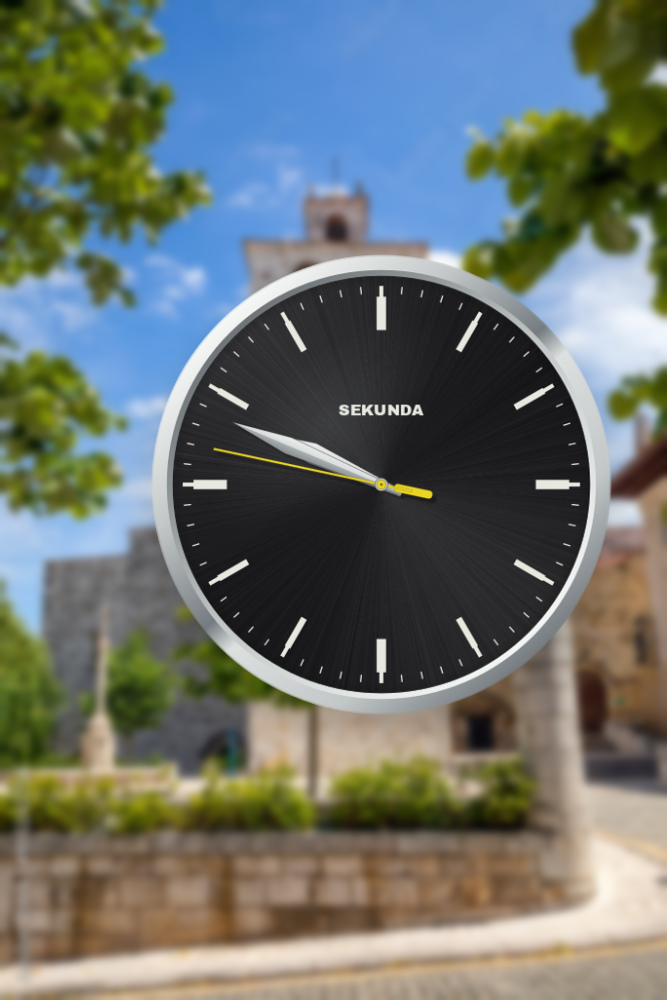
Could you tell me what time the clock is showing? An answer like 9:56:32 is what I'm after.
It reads 9:48:47
